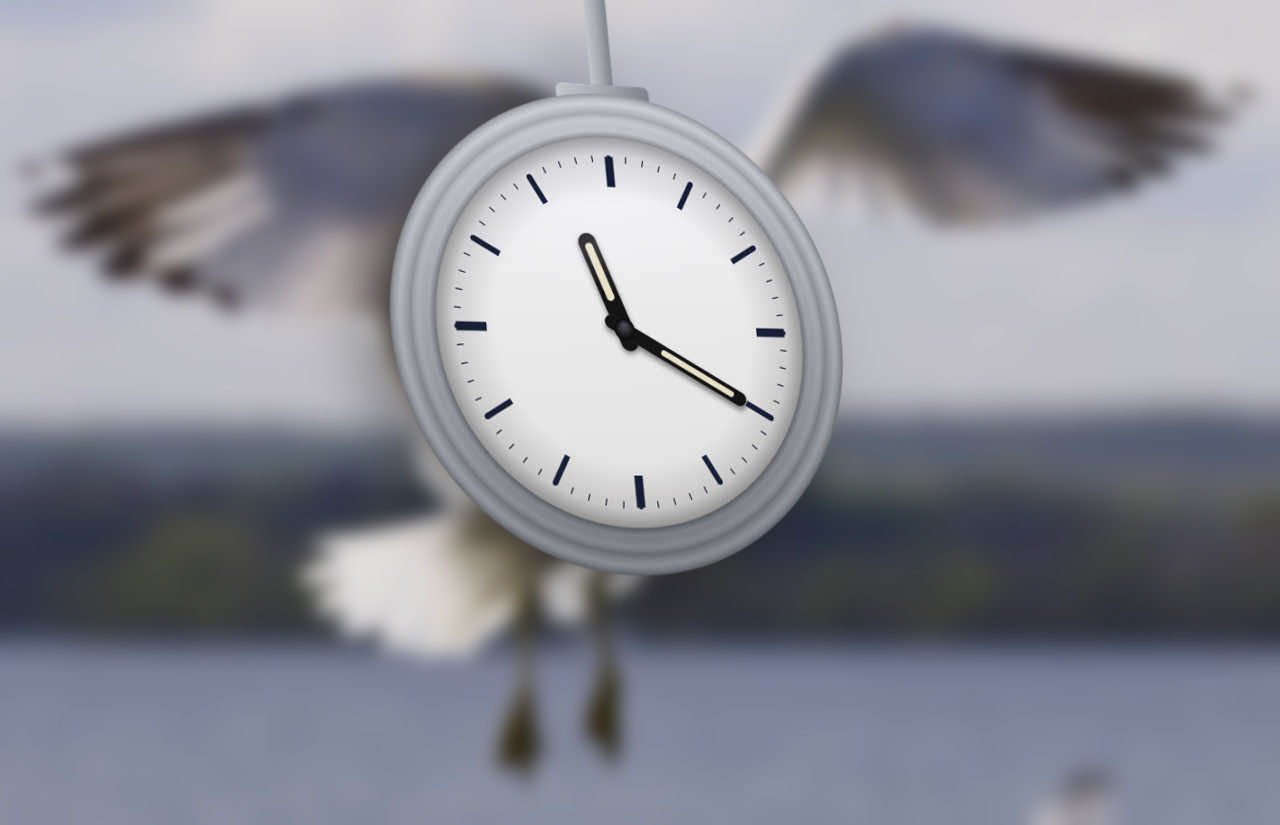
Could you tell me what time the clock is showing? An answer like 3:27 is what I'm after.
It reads 11:20
